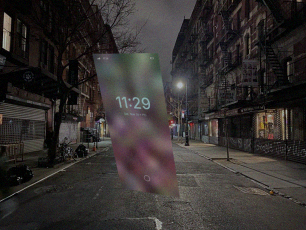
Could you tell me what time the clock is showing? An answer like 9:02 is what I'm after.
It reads 11:29
